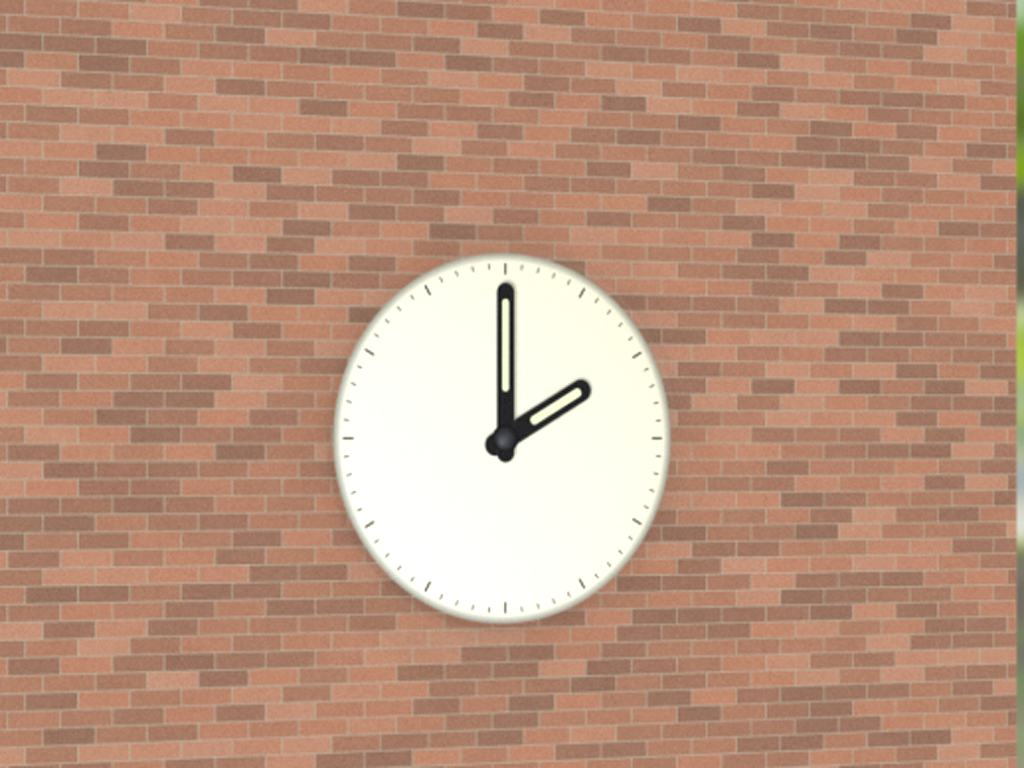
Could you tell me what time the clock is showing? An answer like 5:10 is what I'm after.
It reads 2:00
